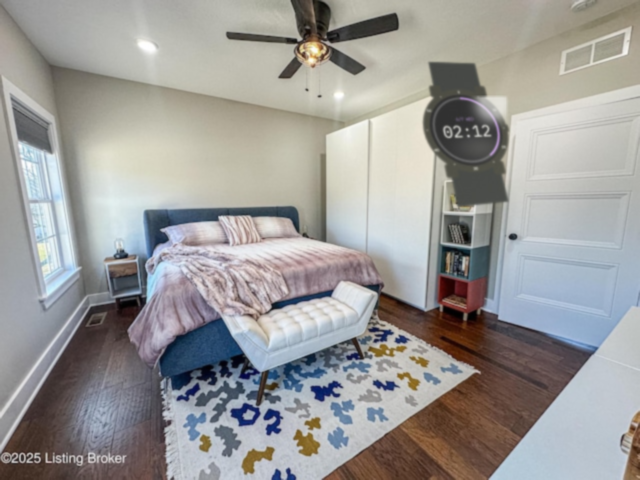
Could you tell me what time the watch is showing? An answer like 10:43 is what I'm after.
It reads 2:12
